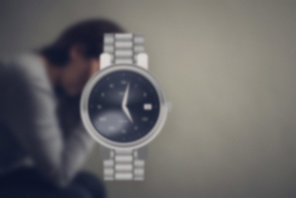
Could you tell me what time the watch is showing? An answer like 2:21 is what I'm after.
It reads 5:02
